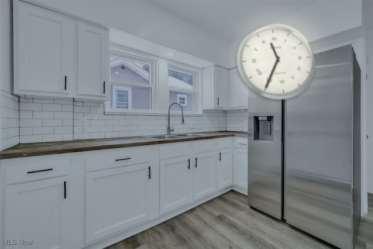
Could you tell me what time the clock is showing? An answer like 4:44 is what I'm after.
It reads 11:35
